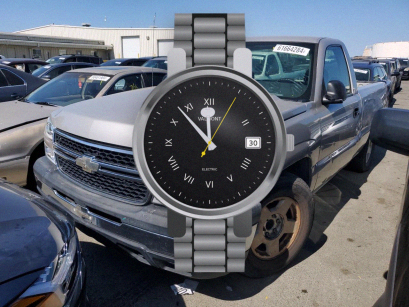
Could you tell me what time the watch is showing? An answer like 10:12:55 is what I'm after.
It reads 11:53:05
